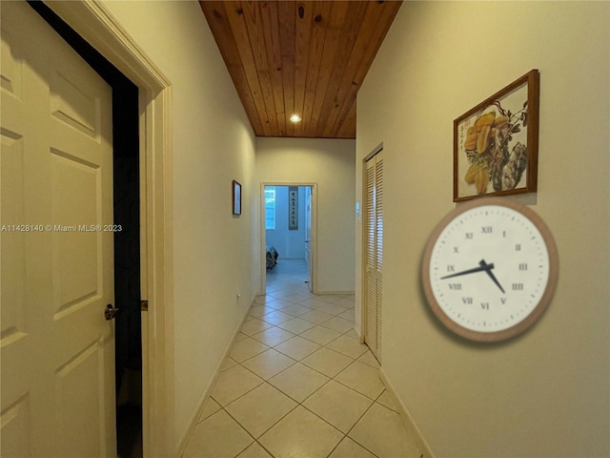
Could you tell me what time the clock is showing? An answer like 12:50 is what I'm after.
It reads 4:43
